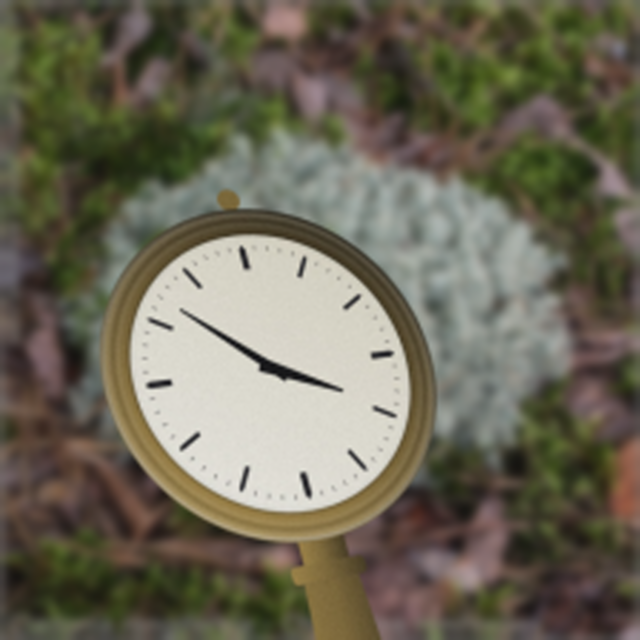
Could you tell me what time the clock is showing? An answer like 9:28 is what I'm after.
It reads 3:52
